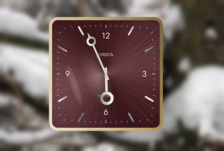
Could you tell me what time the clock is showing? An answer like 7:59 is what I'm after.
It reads 5:56
